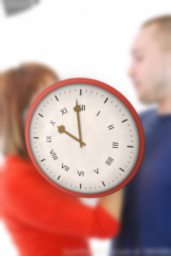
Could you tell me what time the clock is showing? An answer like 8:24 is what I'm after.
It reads 9:59
